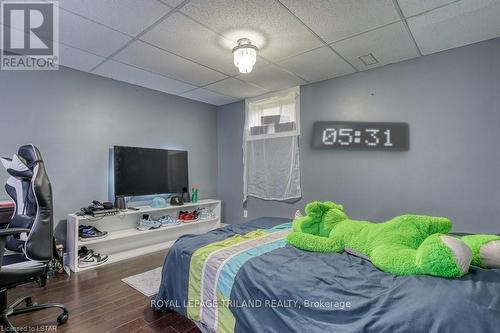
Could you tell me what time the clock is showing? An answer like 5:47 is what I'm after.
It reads 5:31
